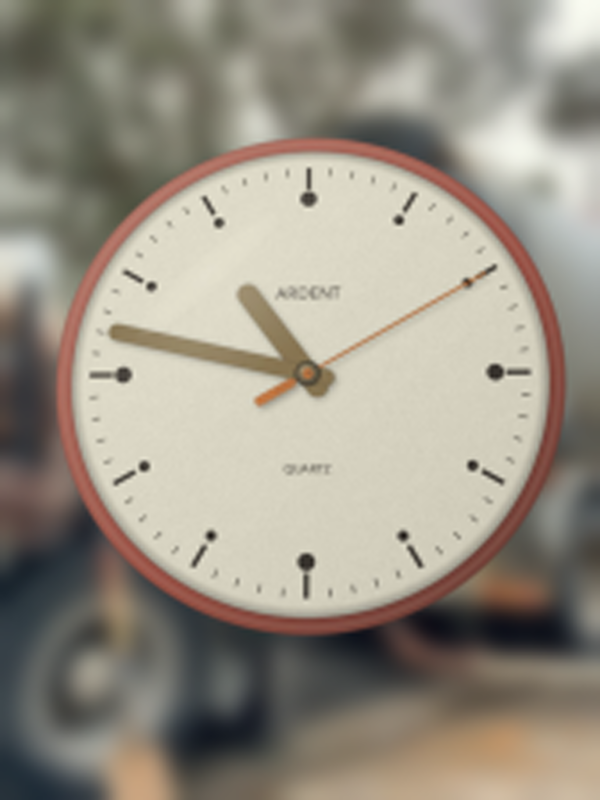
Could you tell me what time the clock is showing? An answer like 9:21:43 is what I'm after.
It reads 10:47:10
